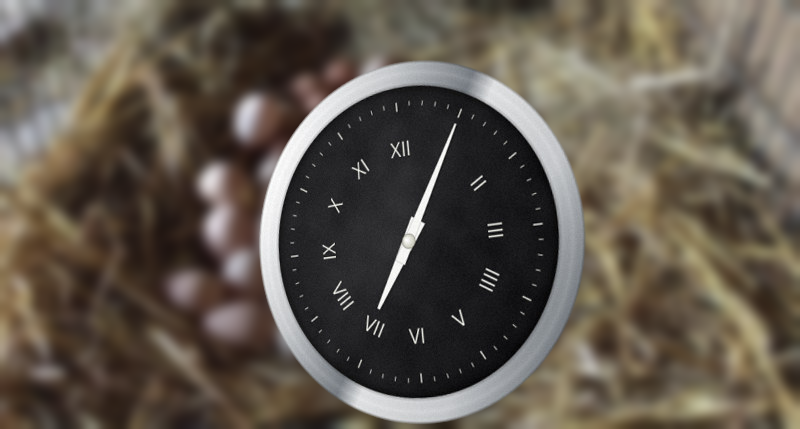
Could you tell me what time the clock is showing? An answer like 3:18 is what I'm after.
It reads 7:05
